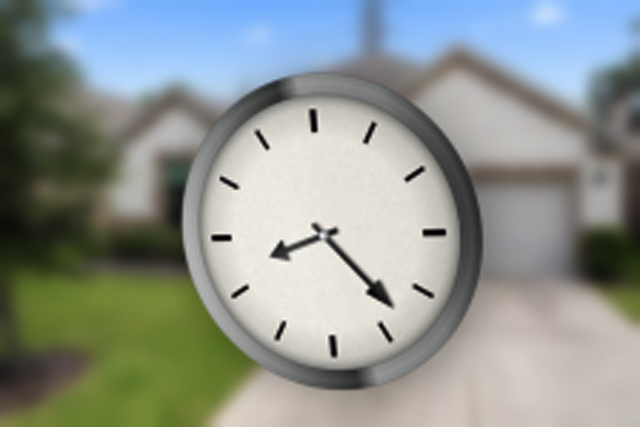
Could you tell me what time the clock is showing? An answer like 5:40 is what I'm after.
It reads 8:23
